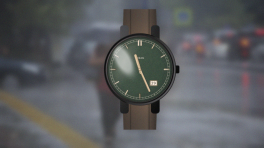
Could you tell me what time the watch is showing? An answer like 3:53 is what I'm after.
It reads 11:26
